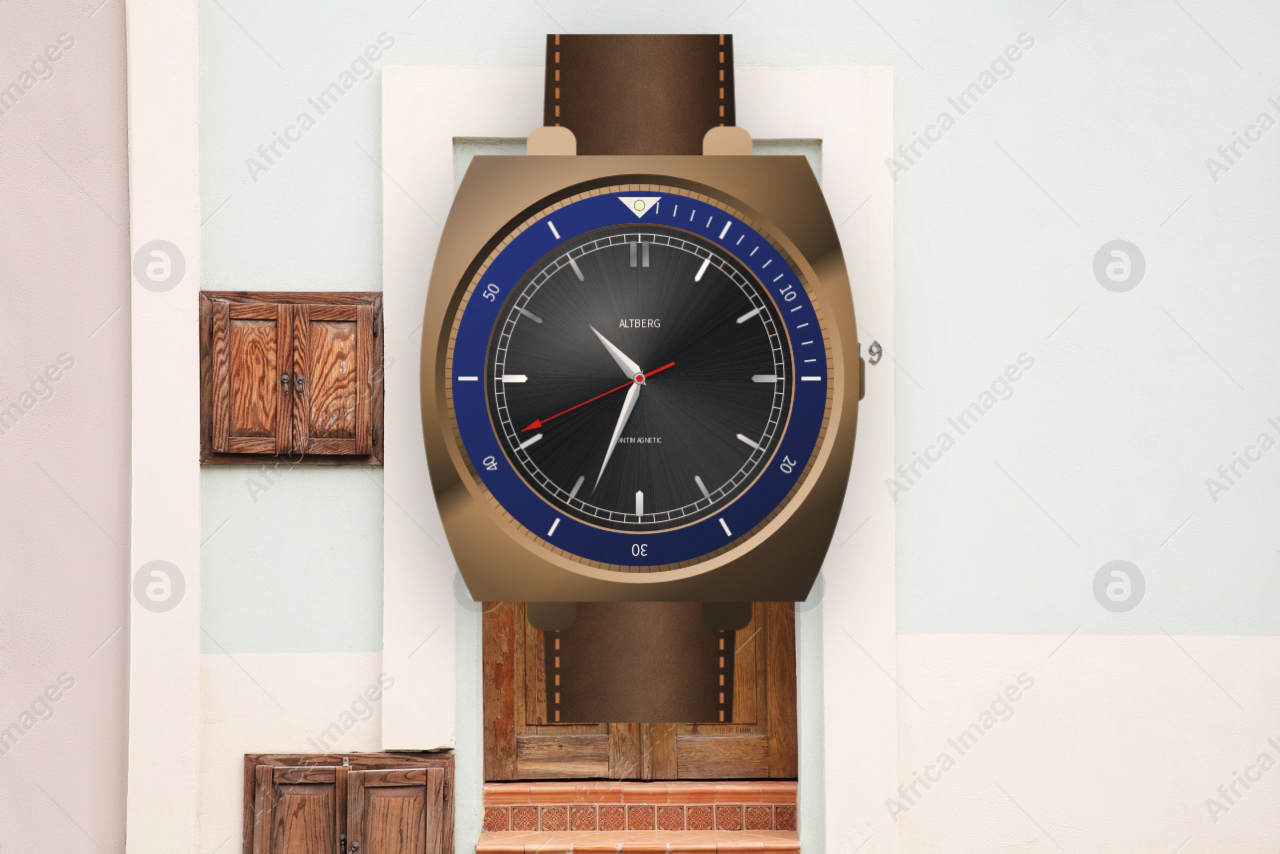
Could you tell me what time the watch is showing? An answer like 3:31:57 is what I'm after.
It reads 10:33:41
